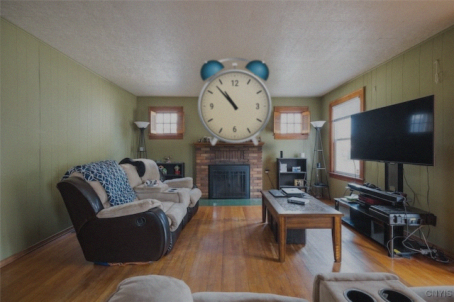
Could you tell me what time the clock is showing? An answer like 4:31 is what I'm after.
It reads 10:53
